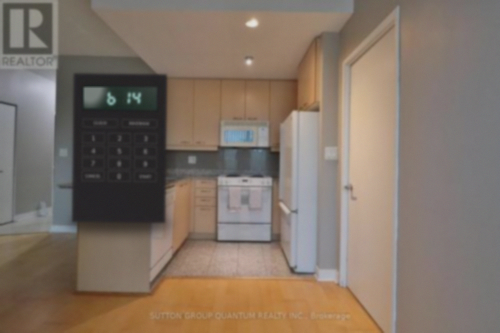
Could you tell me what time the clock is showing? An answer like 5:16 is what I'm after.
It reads 6:14
